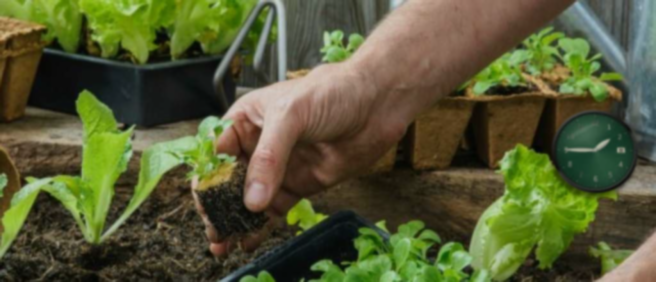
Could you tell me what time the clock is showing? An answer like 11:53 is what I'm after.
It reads 1:45
